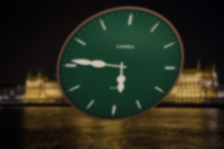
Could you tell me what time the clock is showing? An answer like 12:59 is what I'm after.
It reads 5:46
